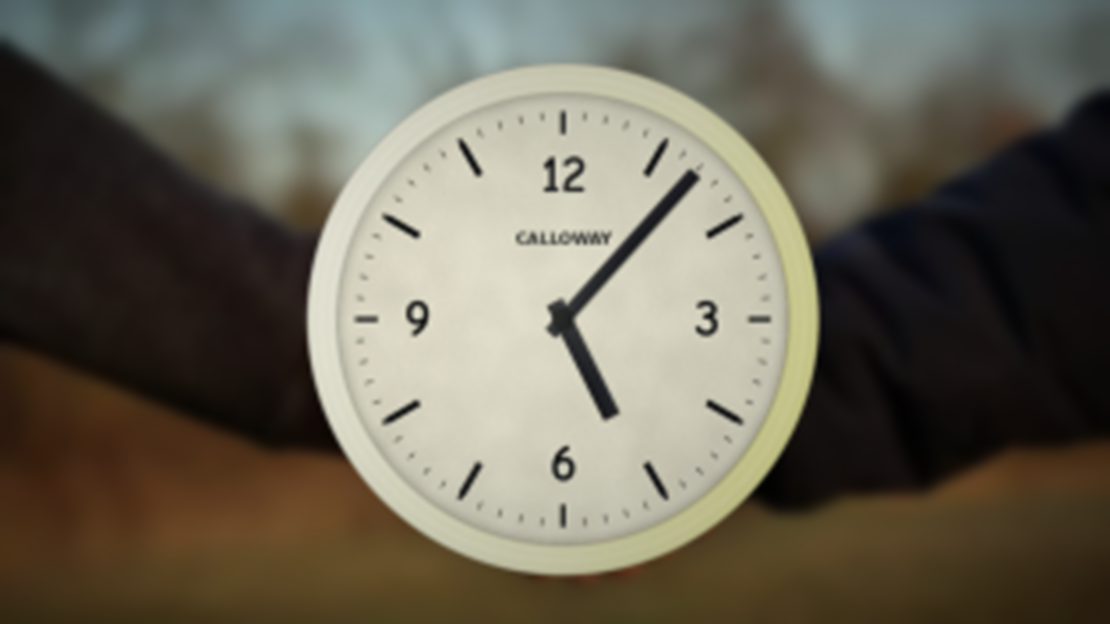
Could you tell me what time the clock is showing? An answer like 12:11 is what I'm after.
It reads 5:07
